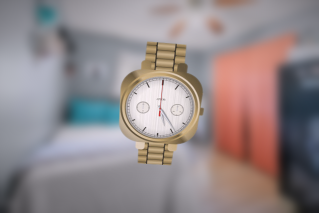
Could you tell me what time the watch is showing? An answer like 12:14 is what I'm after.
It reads 5:24
